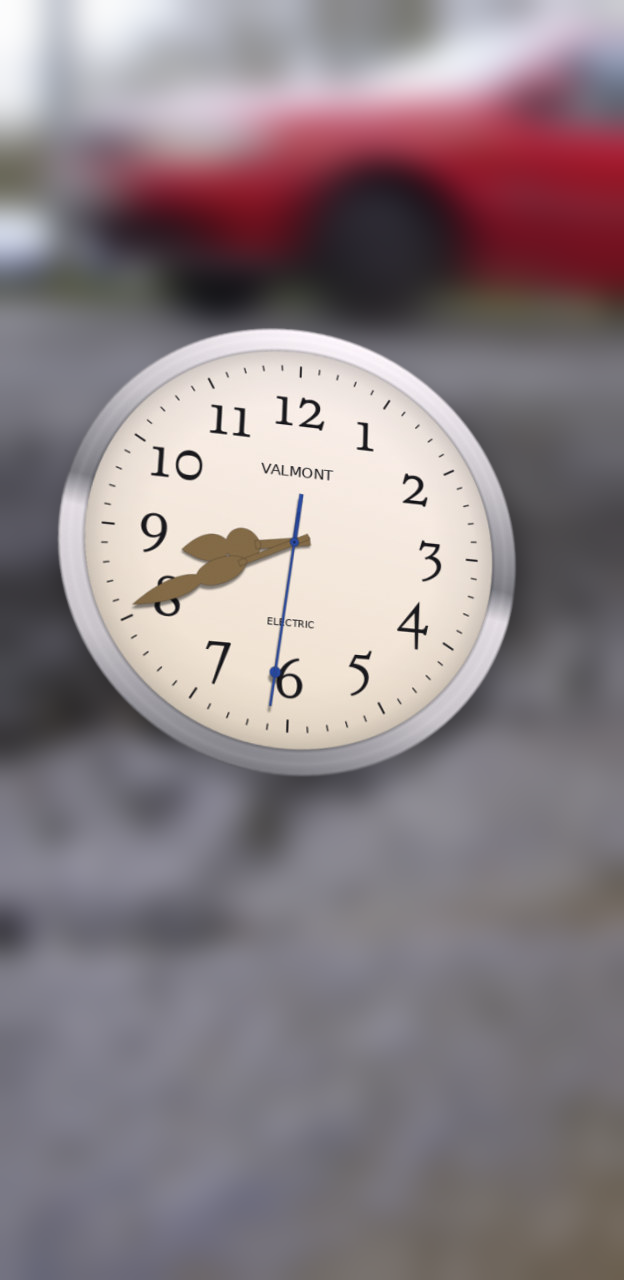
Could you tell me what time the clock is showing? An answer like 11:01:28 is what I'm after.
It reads 8:40:31
